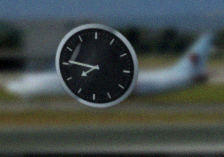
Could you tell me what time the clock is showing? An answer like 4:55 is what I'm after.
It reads 7:46
